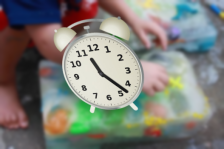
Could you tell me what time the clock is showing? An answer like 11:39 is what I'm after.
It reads 11:23
